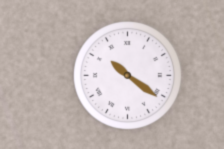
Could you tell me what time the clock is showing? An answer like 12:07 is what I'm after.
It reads 10:21
